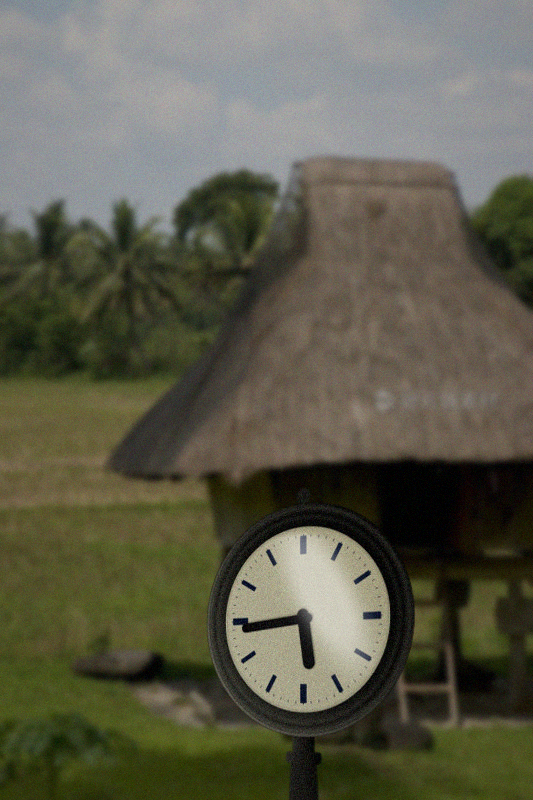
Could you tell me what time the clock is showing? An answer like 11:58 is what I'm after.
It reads 5:44
